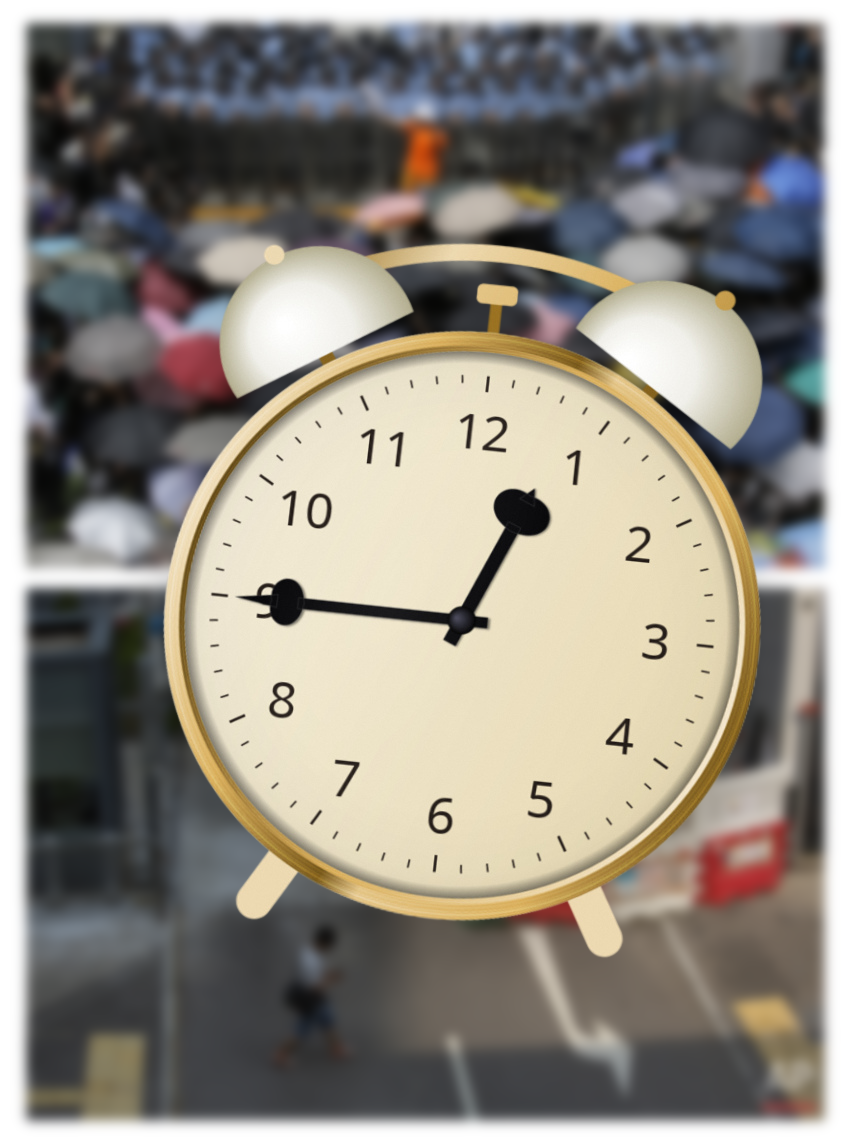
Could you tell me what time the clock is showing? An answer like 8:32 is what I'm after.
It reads 12:45
